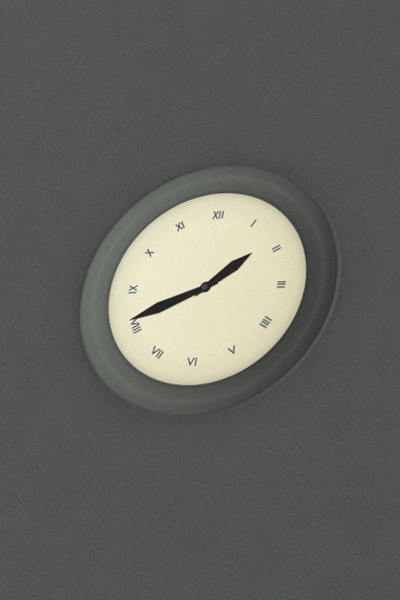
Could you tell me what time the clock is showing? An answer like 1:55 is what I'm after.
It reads 1:41
